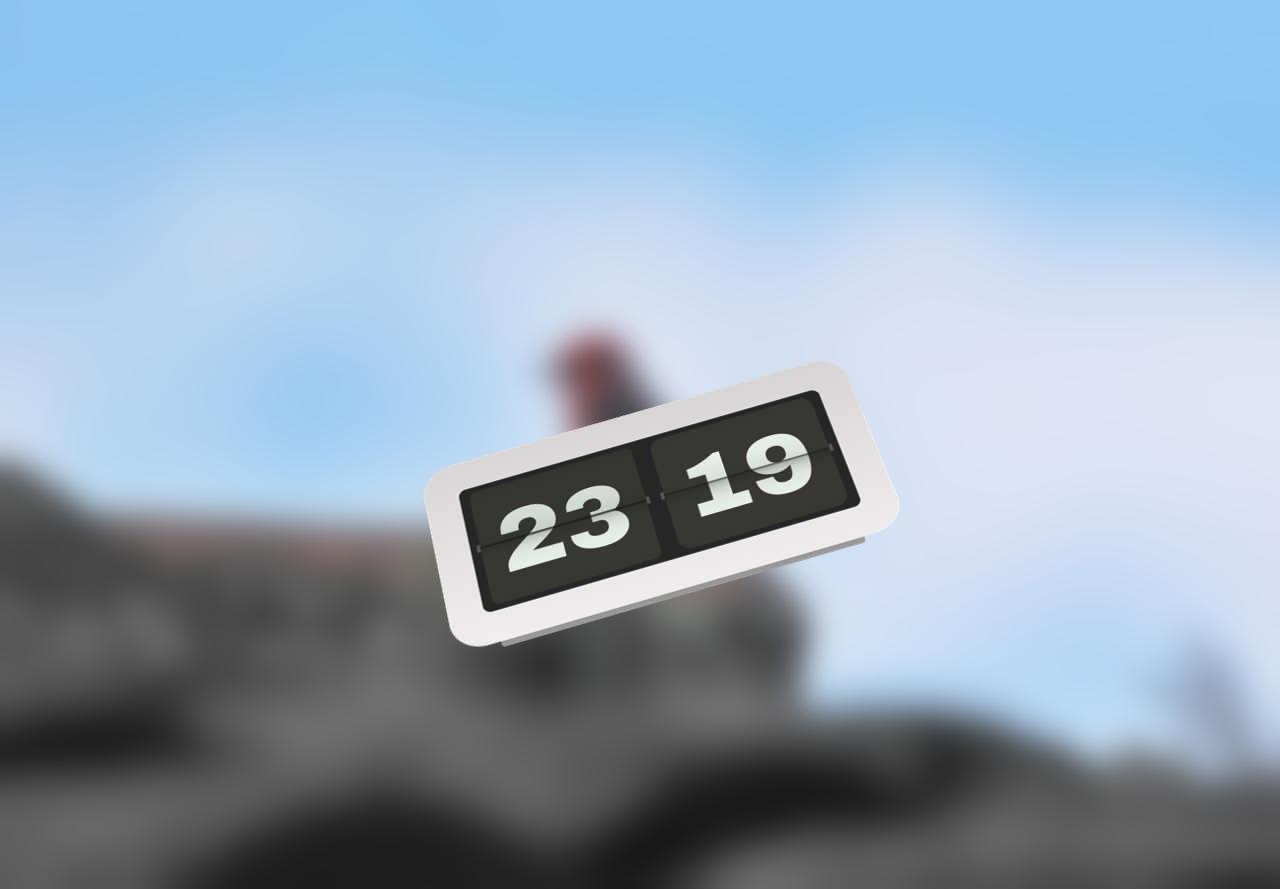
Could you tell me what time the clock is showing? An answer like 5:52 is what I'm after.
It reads 23:19
